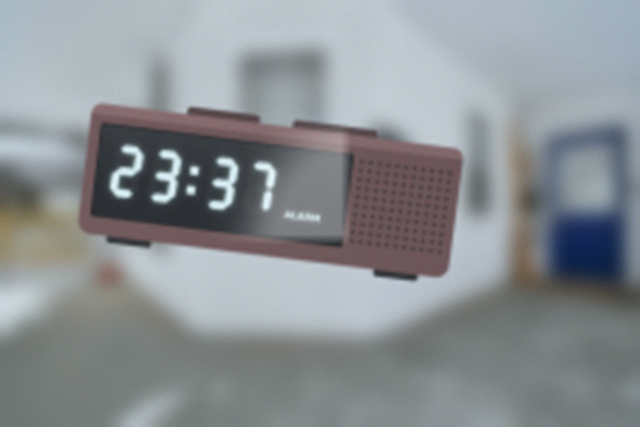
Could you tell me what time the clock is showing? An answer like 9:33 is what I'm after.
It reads 23:37
